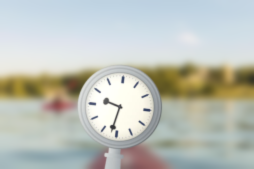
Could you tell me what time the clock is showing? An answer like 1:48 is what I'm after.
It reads 9:32
